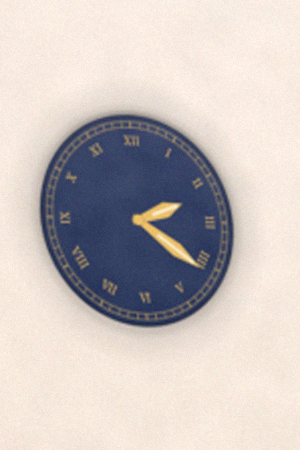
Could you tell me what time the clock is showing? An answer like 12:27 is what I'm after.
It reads 2:21
